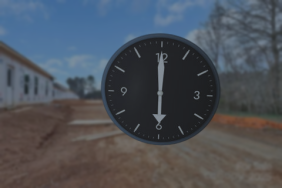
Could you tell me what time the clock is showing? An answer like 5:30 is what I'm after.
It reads 6:00
